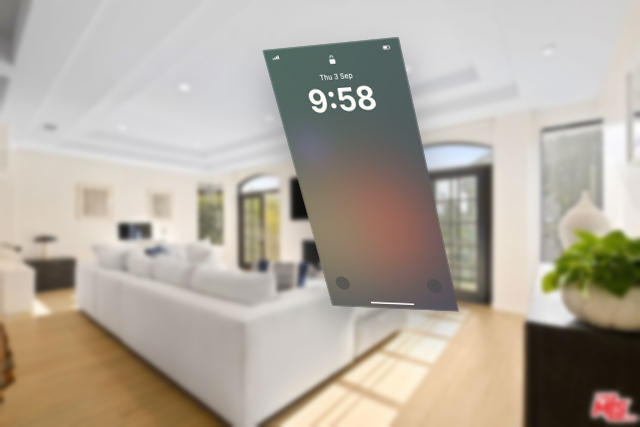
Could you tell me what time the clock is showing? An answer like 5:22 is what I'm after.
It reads 9:58
